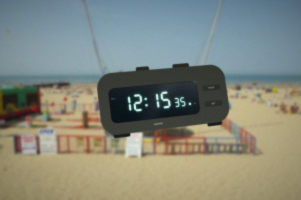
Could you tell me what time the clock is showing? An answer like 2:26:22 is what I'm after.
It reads 12:15:35
